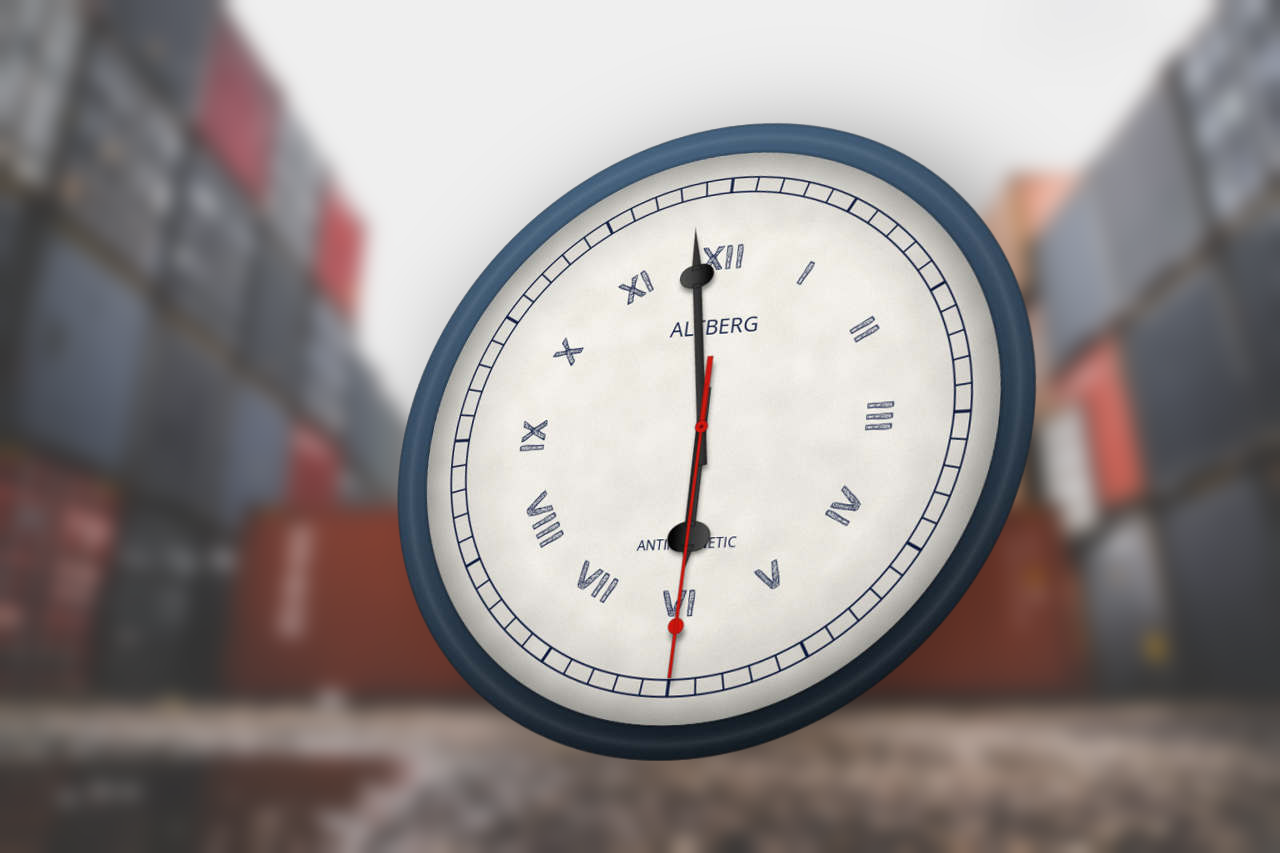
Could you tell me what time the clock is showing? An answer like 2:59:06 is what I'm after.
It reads 5:58:30
